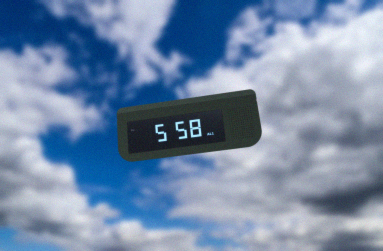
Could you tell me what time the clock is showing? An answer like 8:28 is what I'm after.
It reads 5:58
